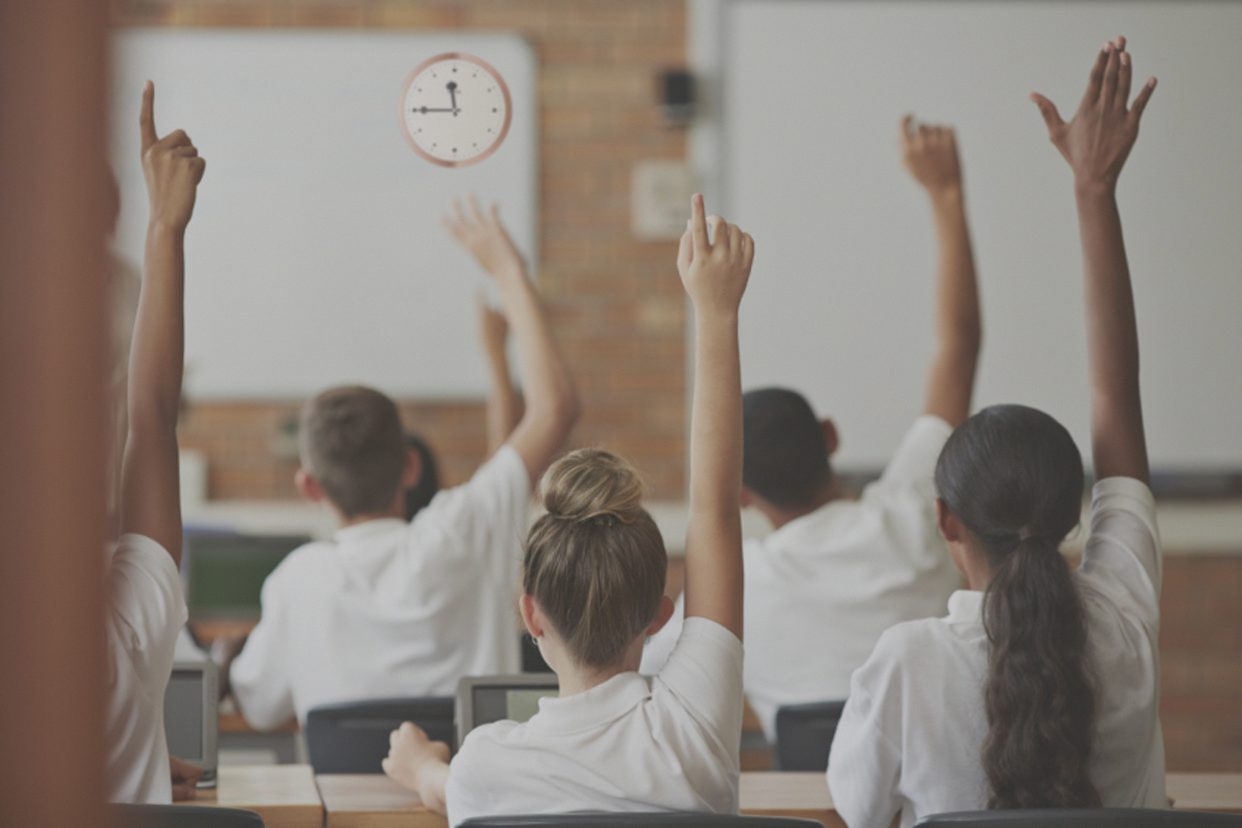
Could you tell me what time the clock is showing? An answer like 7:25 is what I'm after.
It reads 11:45
